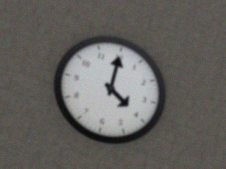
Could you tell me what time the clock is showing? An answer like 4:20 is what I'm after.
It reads 4:00
